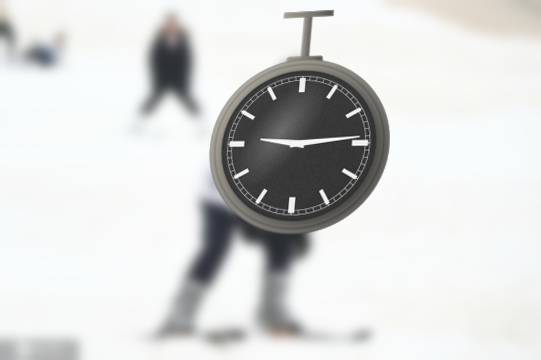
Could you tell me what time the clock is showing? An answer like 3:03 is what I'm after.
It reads 9:14
